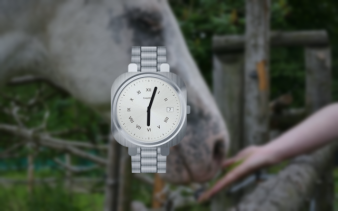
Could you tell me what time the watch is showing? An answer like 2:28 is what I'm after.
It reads 6:03
